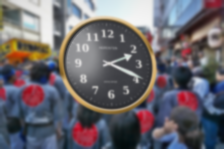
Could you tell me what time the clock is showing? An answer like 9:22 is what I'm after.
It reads 2:19
